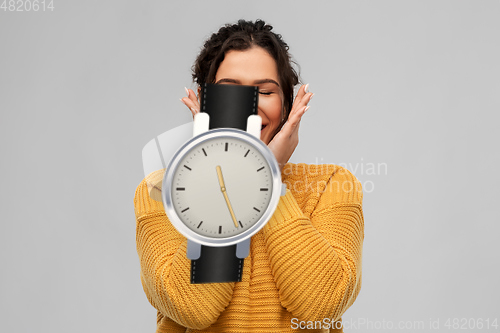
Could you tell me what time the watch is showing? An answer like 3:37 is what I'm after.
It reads 11:26
